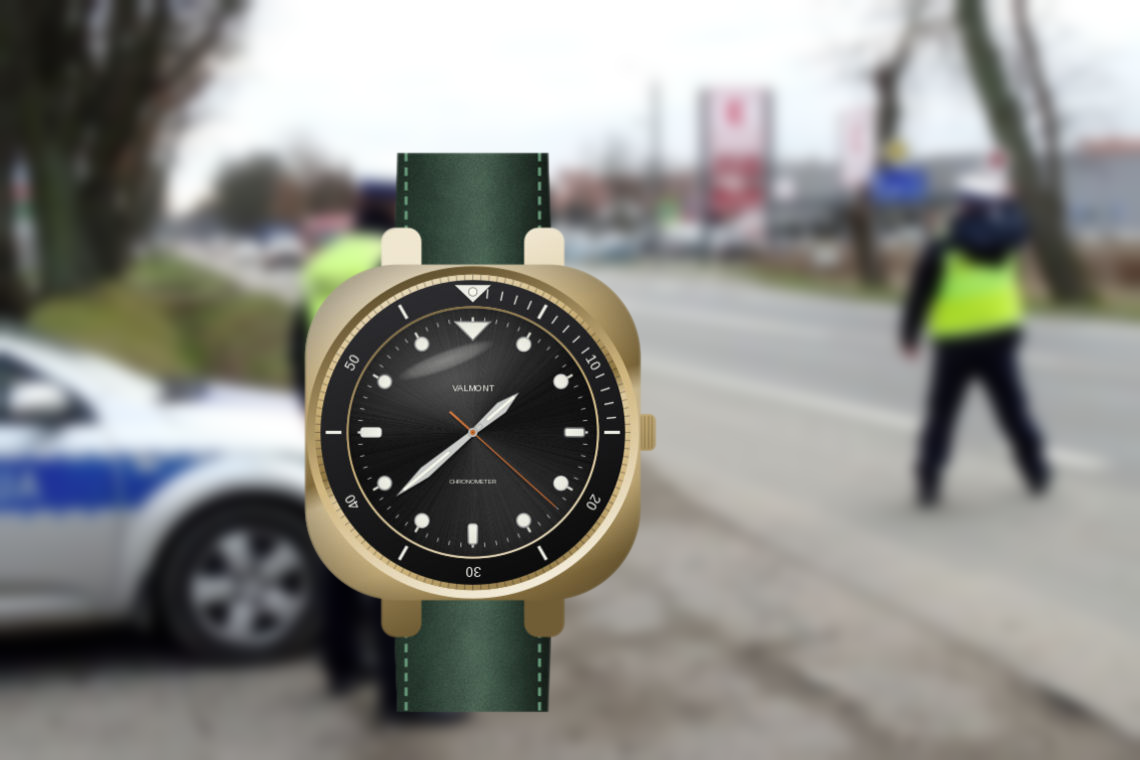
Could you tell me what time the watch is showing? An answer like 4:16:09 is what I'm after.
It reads 1:38:22
